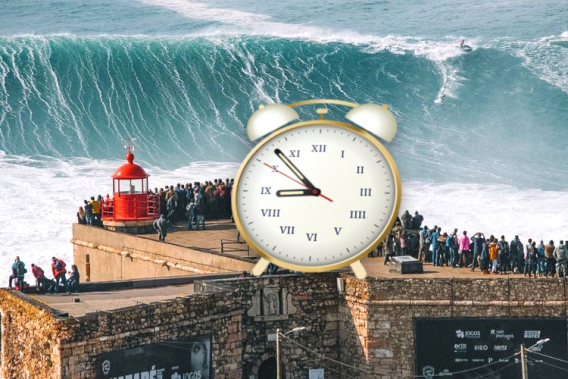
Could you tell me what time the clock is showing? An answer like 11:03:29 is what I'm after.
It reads 8:52:50
